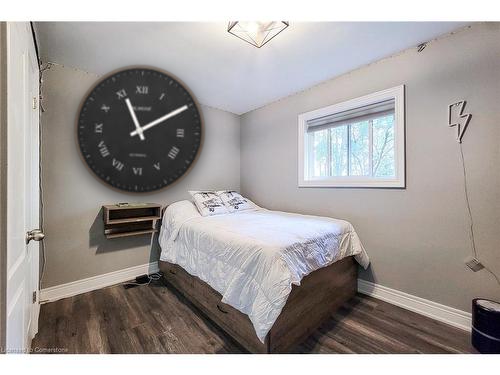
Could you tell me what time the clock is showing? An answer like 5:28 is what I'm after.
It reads 11:10
